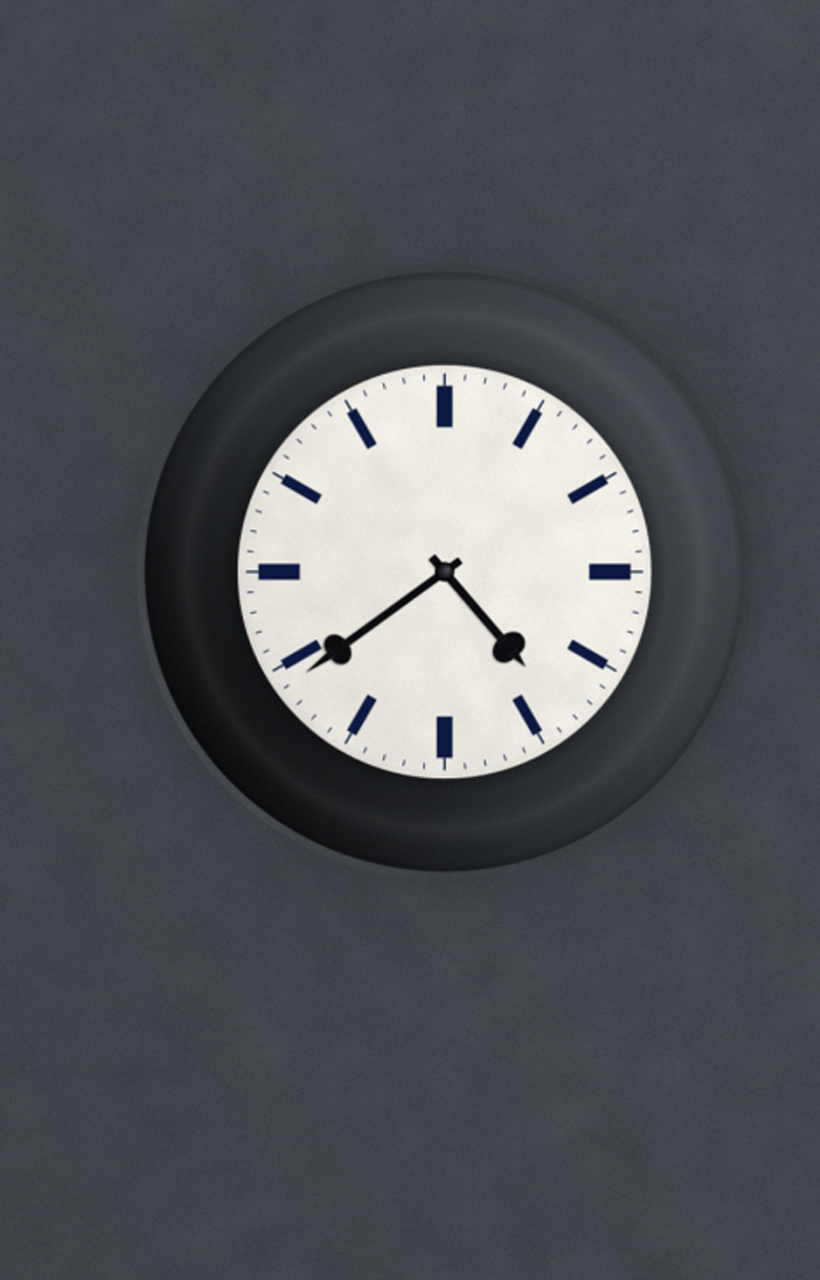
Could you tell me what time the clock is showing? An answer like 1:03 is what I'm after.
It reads 4:39
